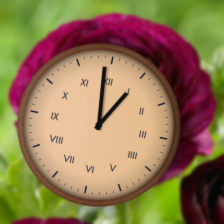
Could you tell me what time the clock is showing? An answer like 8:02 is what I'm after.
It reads 12:59
